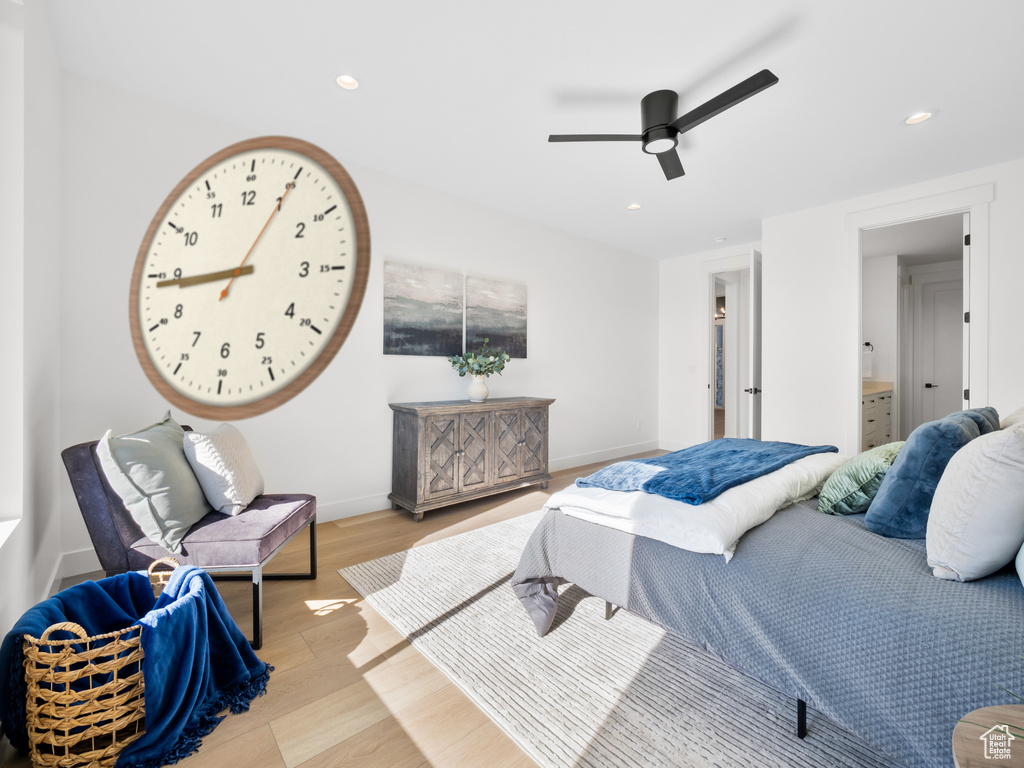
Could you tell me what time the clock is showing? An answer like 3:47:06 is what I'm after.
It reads 8:44:05
